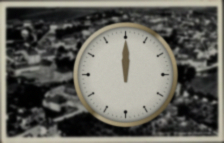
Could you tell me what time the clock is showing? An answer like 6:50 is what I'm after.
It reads 12:00
